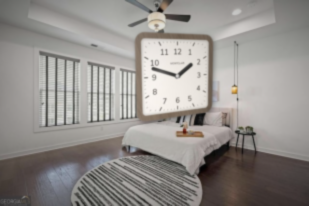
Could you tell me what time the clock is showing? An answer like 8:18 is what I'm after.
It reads 1:48
